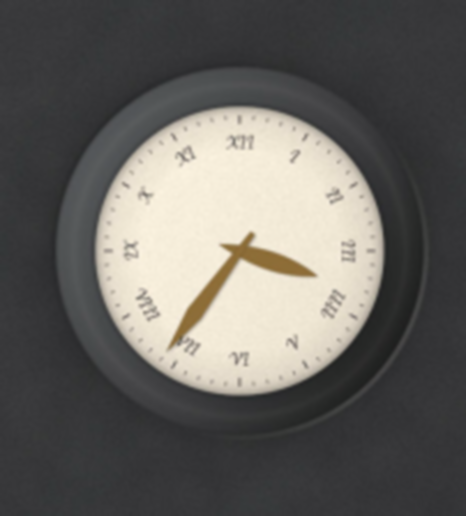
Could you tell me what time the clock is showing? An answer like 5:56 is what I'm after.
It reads 3:36
